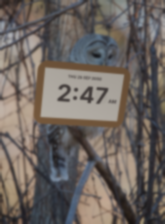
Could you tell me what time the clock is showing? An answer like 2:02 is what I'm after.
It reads 2:47
